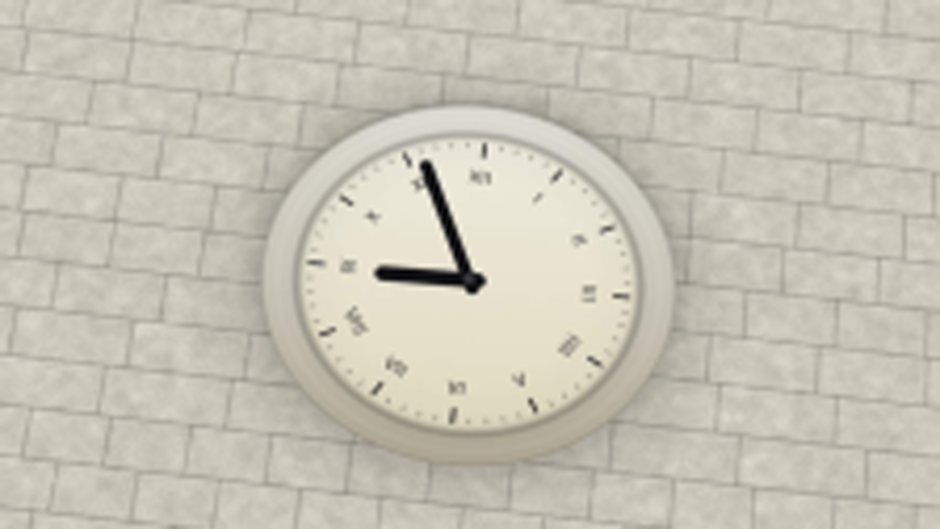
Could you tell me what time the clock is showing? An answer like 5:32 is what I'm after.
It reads 8:56
